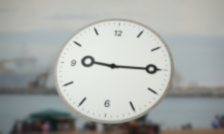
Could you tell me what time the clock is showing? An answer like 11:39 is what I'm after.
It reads 9:15
